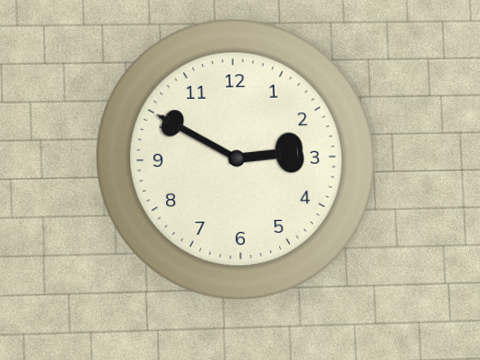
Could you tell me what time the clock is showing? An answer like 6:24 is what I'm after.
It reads 2:50
